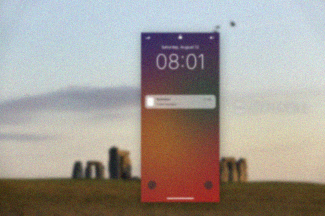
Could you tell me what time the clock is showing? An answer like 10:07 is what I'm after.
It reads 8:01
